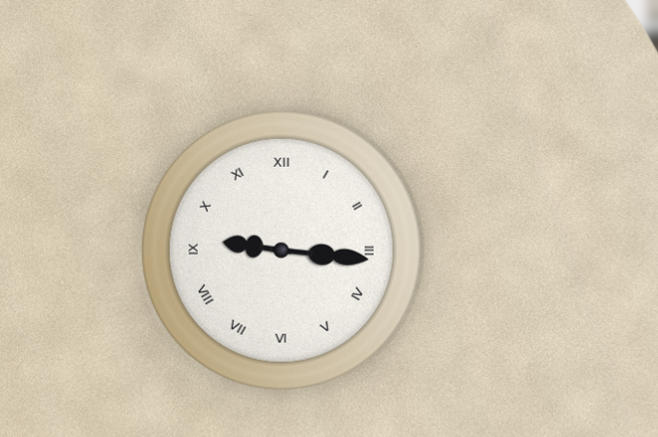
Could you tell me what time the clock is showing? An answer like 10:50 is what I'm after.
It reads 9:16
